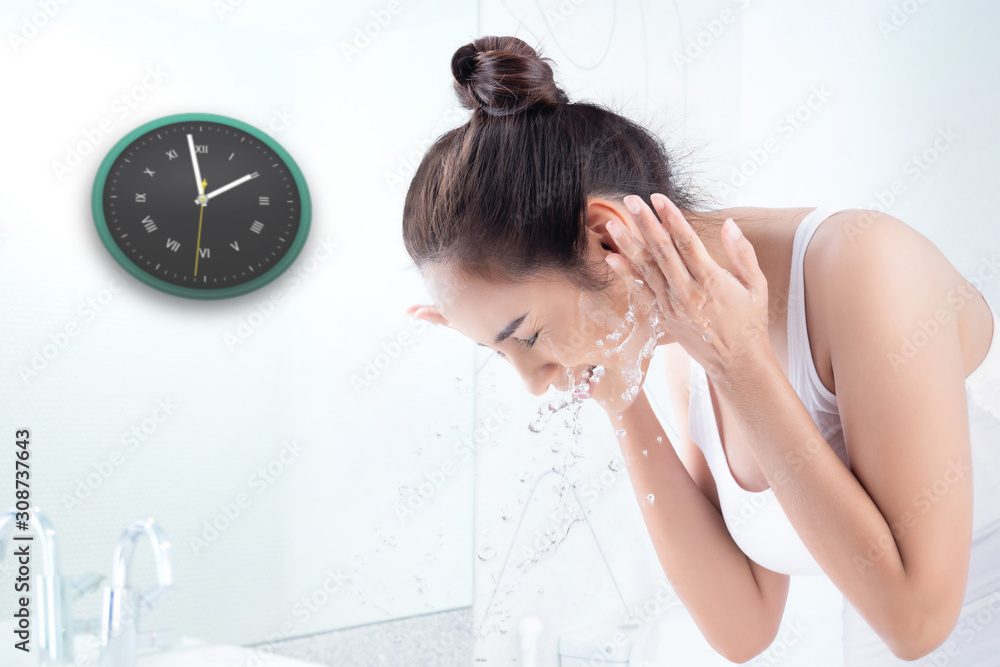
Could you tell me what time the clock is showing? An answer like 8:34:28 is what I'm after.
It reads 1:58:31
